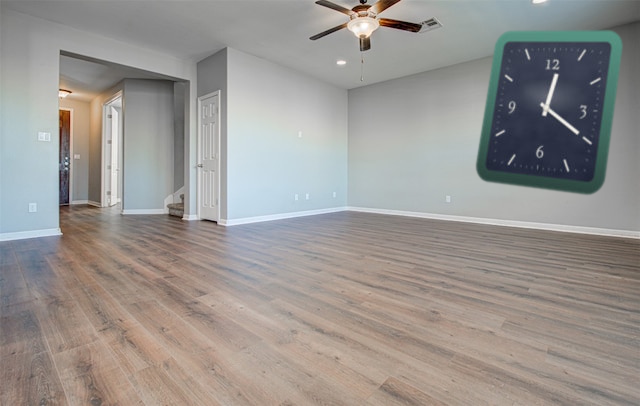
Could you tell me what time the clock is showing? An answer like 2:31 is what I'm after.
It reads 12:20
